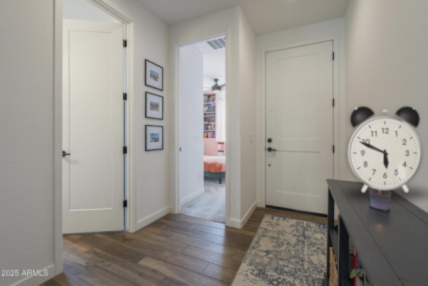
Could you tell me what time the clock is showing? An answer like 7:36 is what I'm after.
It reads 5:49
